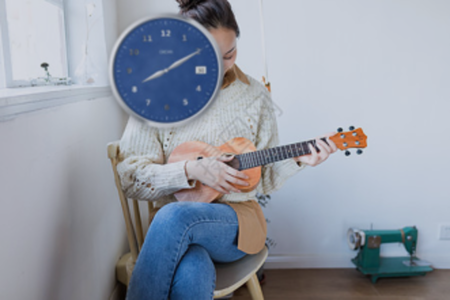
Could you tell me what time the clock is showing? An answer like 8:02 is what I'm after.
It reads 8:10
